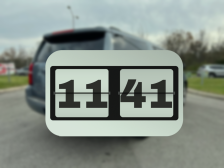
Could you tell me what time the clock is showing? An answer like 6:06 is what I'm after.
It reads 11:41
